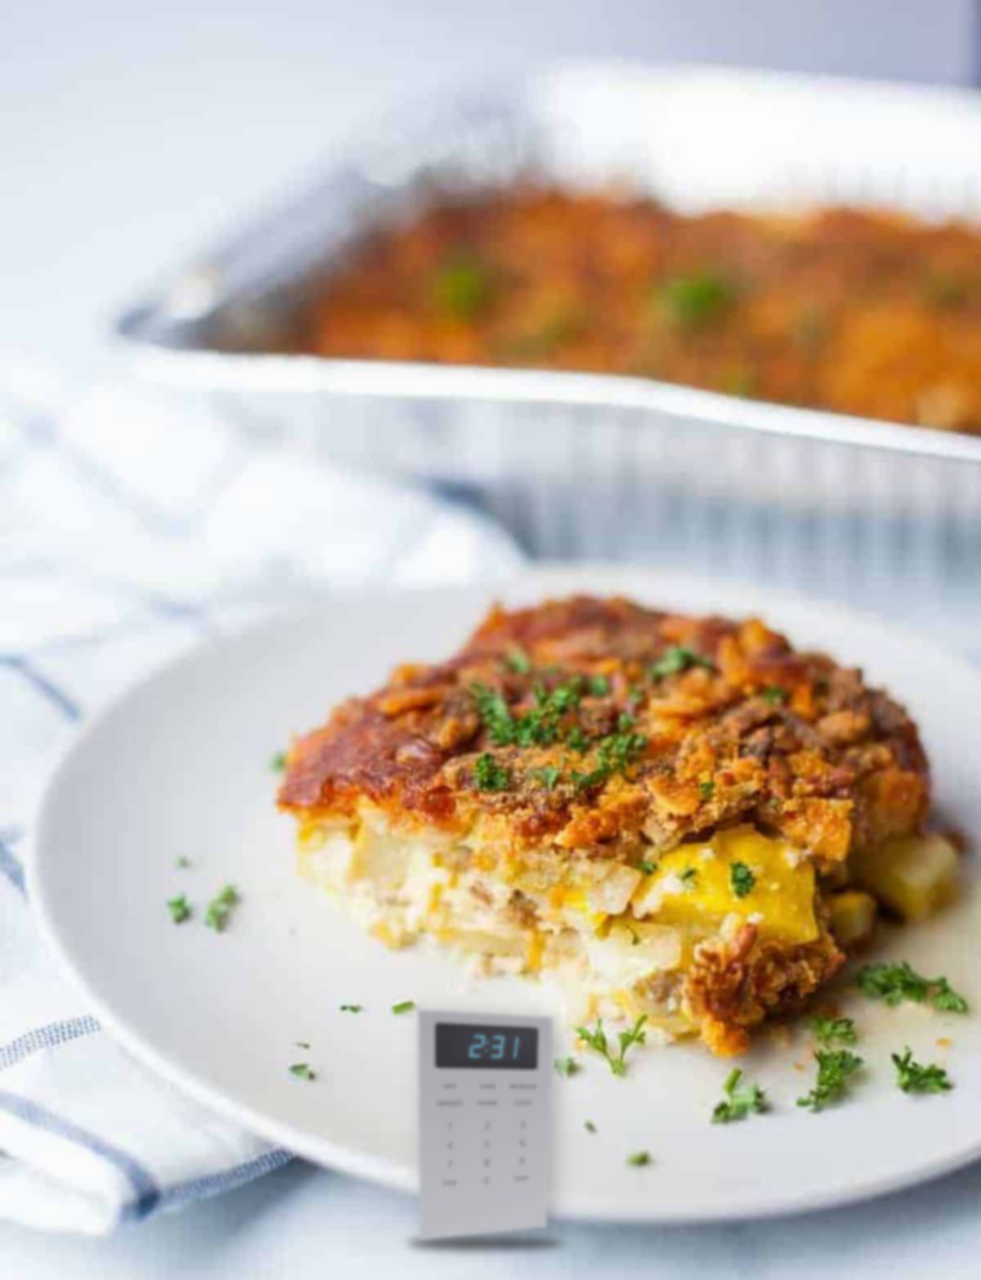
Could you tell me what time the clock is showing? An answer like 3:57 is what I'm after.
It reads 2:31
